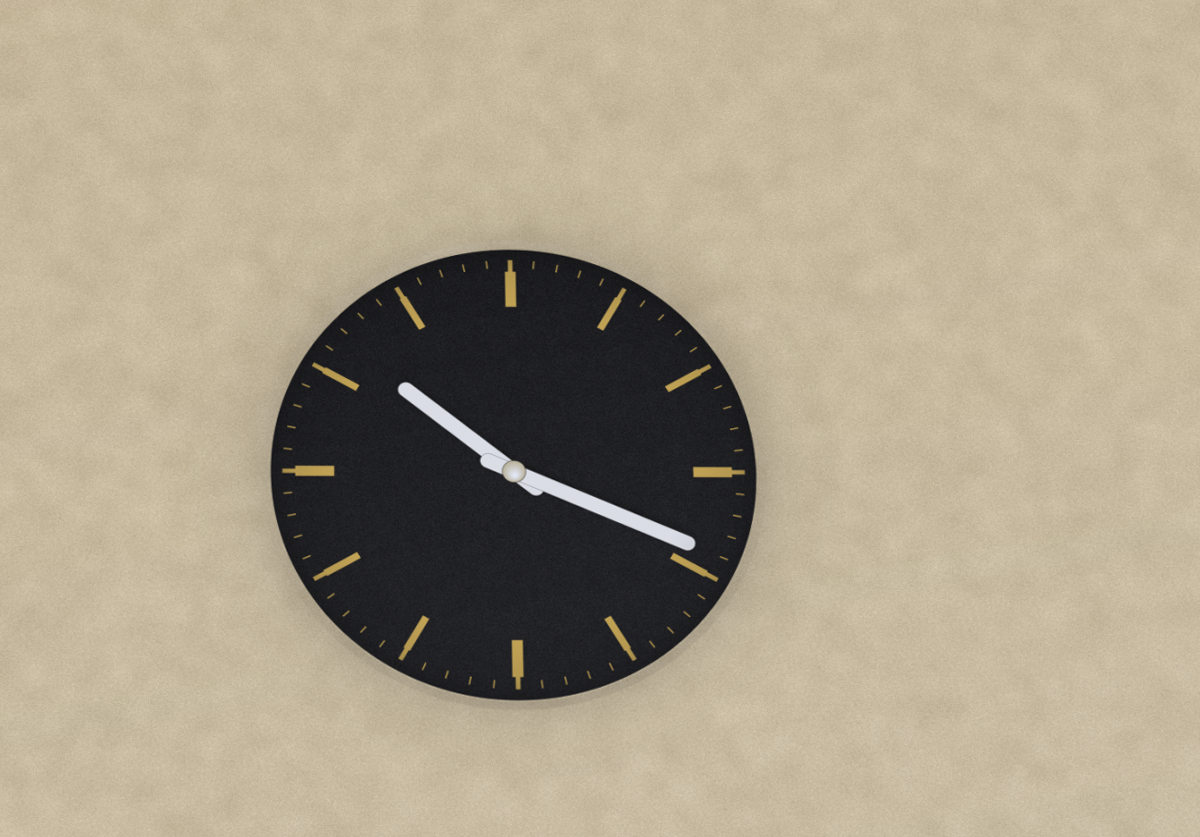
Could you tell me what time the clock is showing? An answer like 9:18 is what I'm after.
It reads 10:19
